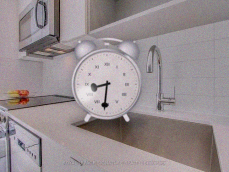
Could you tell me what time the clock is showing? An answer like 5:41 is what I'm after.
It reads 8:31
